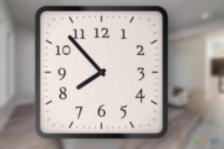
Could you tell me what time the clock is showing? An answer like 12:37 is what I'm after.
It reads 7:53
